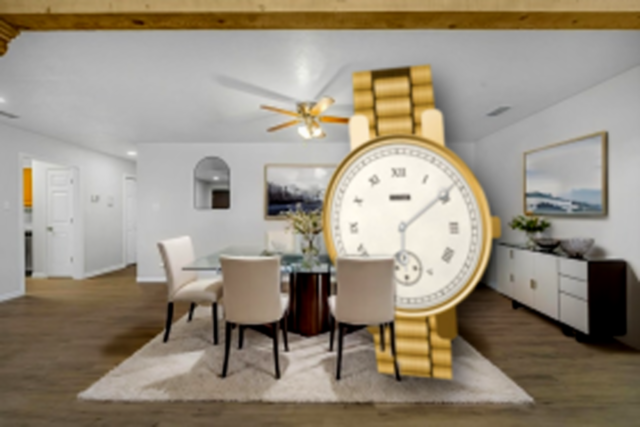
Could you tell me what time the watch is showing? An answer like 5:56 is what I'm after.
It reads 6:09
